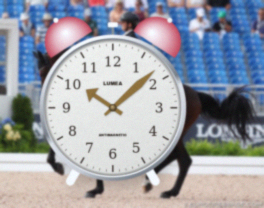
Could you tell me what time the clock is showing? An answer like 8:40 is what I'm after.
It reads 10:08
